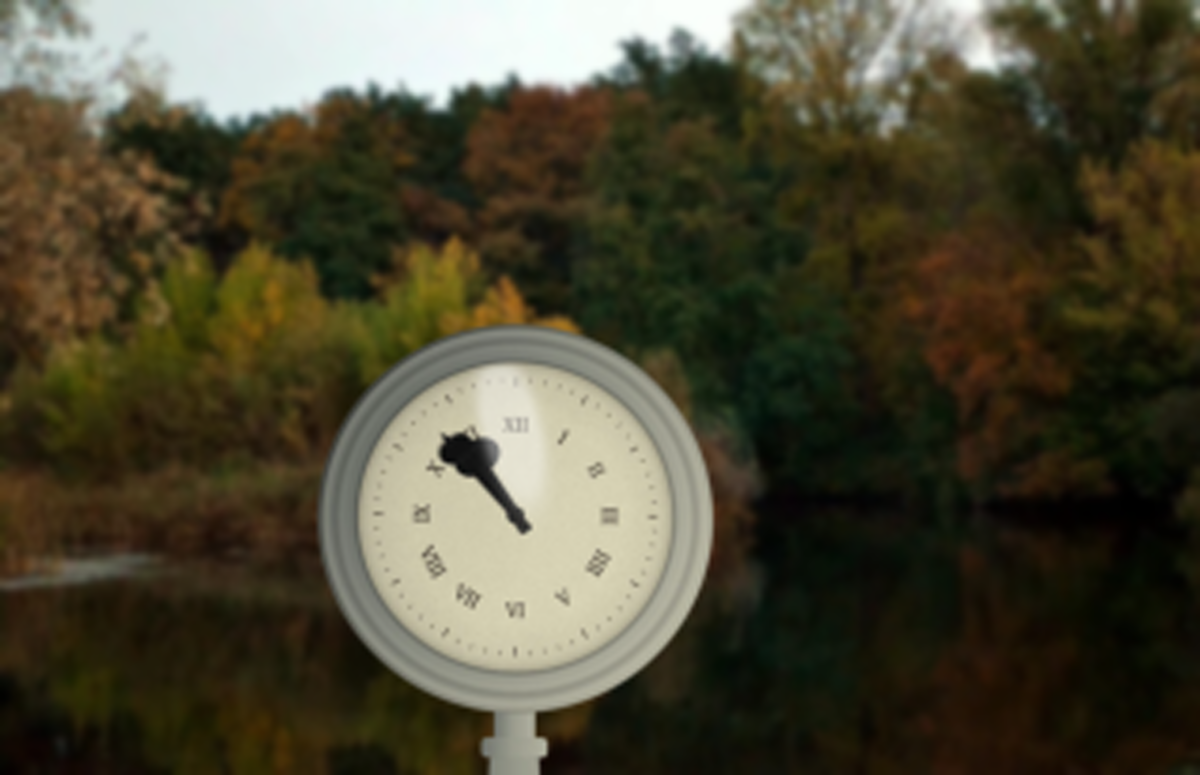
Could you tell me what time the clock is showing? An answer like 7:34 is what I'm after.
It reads 10:53
